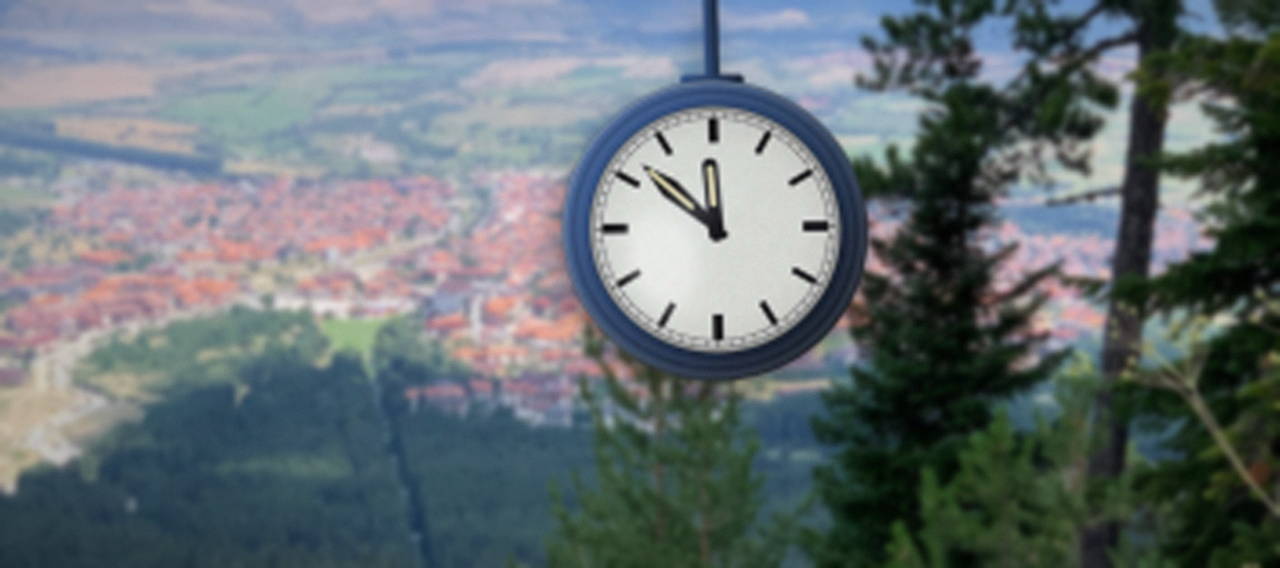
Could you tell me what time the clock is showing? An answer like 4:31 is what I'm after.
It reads 11:52
